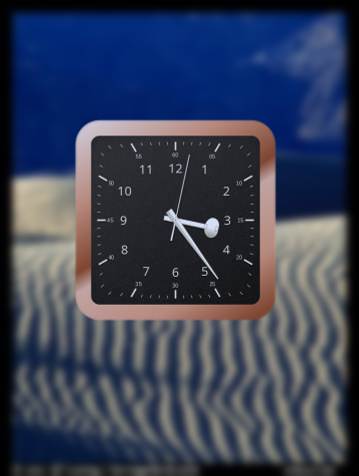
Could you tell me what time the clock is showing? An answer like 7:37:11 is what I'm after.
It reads 3:24:02
